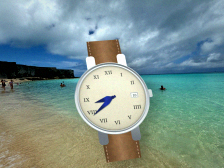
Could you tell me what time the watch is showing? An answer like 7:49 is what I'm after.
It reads 8:39
